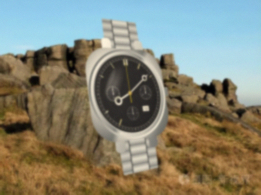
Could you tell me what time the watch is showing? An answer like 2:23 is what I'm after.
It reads 8:09
